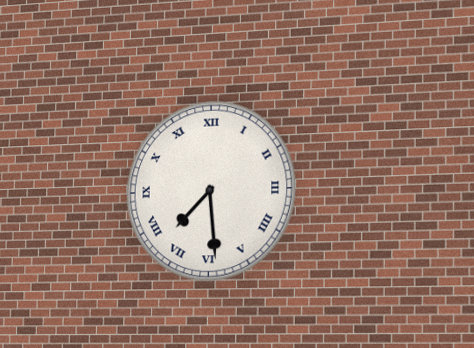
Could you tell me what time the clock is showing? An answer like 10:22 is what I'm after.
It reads 7:29
